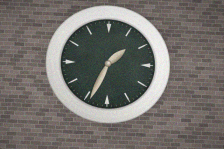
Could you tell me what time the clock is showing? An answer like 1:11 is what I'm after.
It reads 1:34
